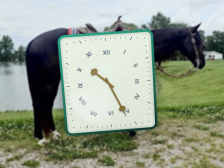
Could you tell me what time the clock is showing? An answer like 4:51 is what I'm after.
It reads 10:26
